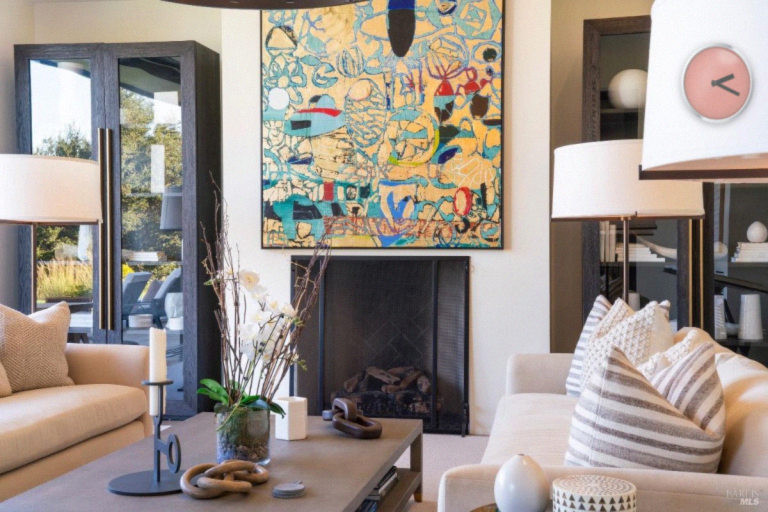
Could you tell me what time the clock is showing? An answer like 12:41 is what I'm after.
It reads 2:19
